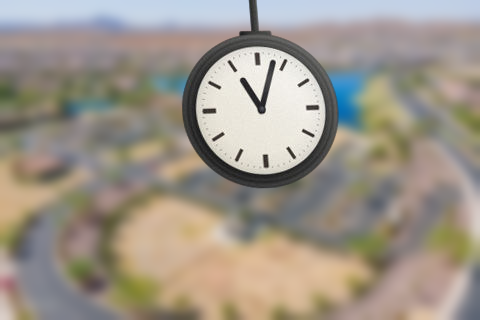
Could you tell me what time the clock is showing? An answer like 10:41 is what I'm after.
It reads 11:03
